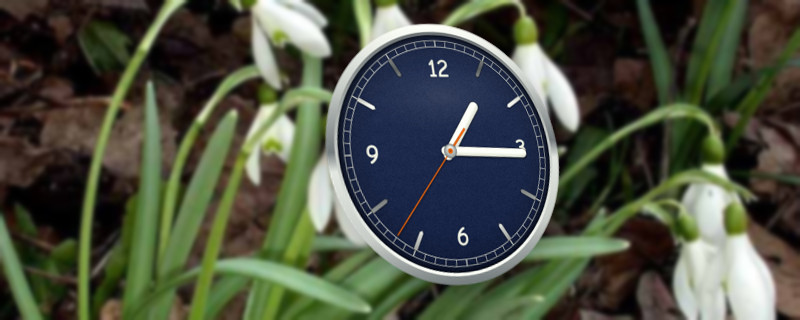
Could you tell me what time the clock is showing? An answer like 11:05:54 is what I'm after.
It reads 1:15:37
